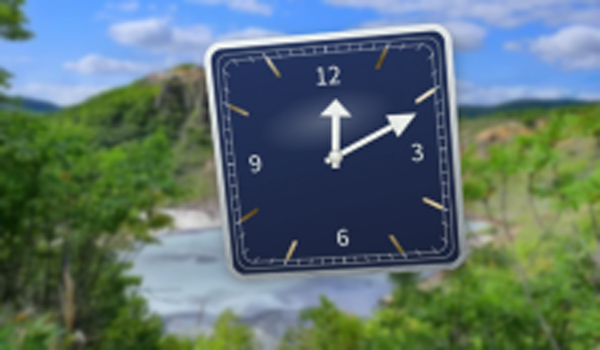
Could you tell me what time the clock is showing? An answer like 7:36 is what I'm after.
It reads 12:11
